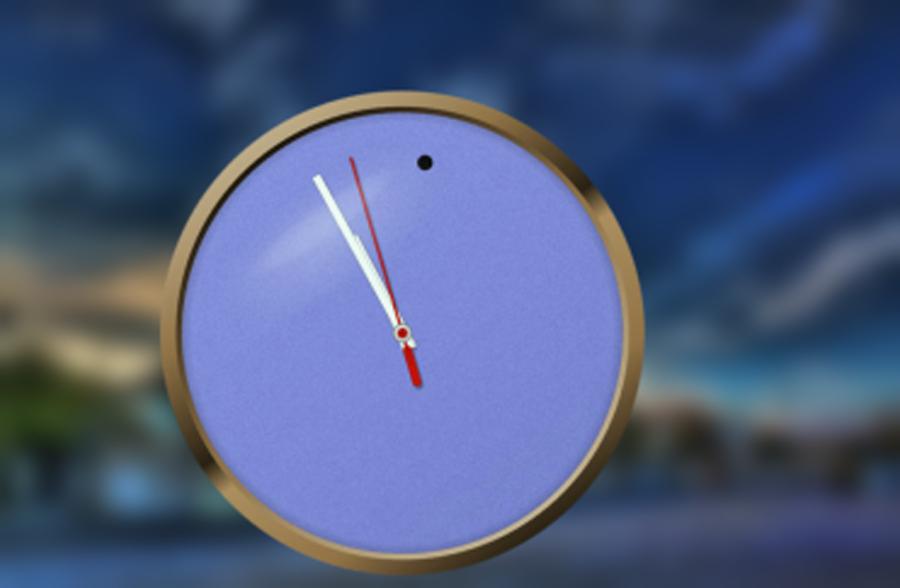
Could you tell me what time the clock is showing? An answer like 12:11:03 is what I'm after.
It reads 10:53:56
